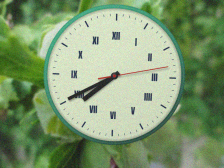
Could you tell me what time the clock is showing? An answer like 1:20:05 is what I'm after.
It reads 7:40:13
